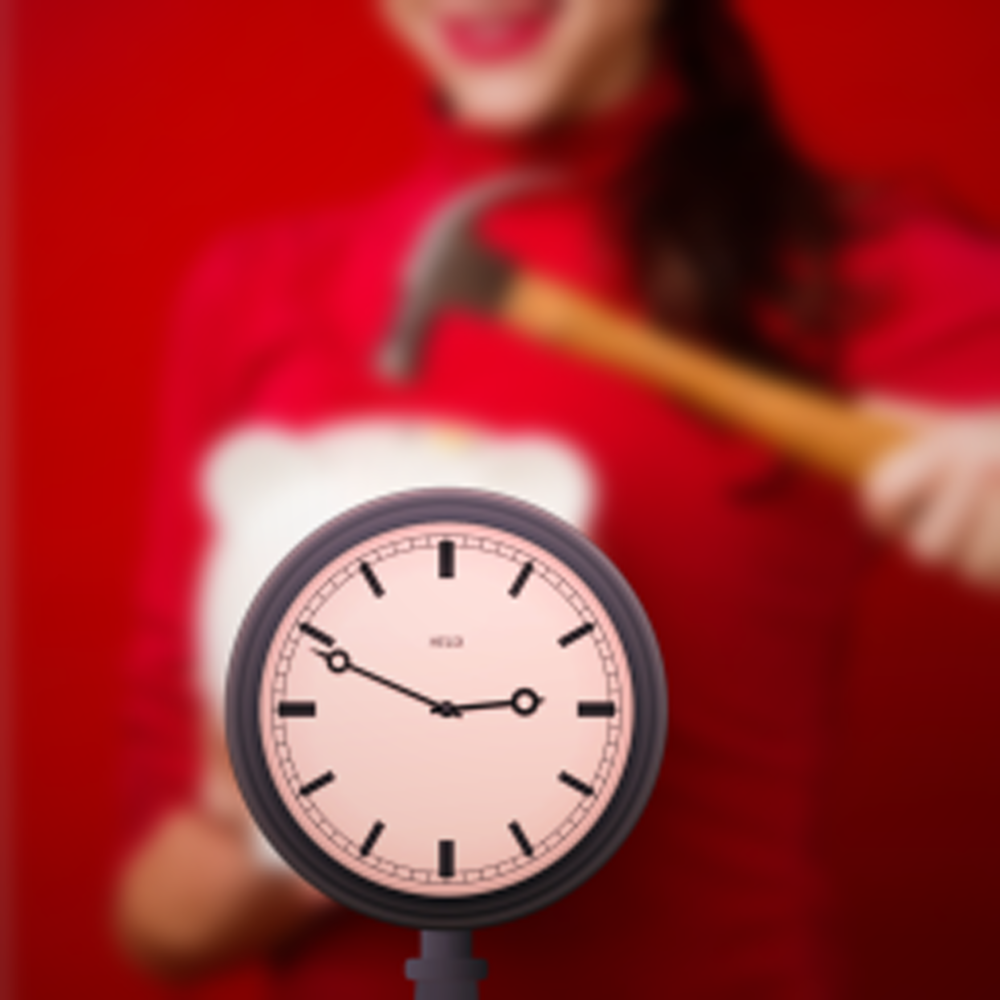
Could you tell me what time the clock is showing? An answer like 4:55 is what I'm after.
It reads 2:49
